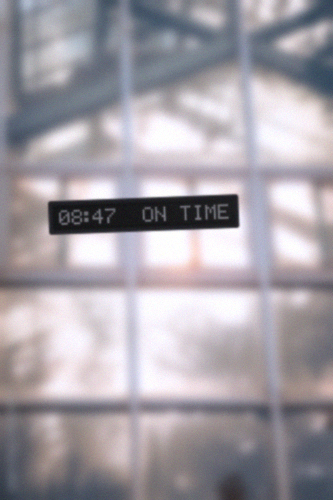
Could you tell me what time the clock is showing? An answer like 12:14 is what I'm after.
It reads 8:47
